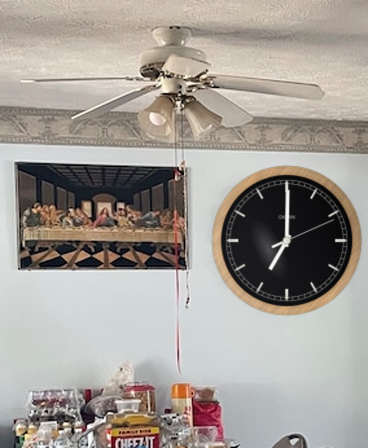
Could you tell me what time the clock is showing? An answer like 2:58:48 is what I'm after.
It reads 7:00:11
